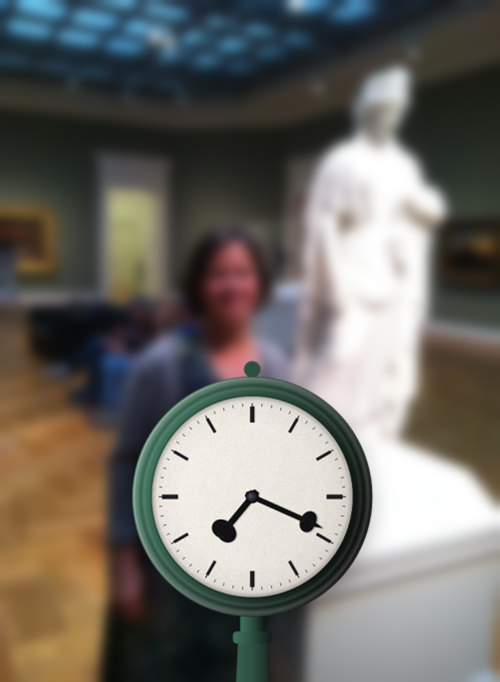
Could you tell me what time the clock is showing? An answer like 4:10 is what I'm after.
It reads 7:19
